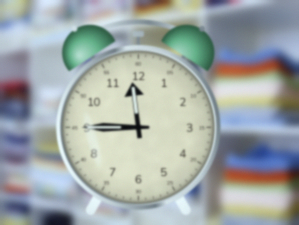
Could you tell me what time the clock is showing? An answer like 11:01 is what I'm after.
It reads 11:45
